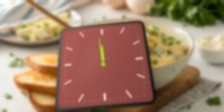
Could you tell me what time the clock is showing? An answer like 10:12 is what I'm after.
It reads 11:59
